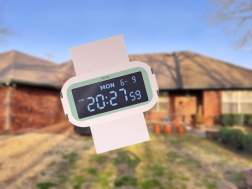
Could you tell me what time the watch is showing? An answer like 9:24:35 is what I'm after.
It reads 20:27:59
